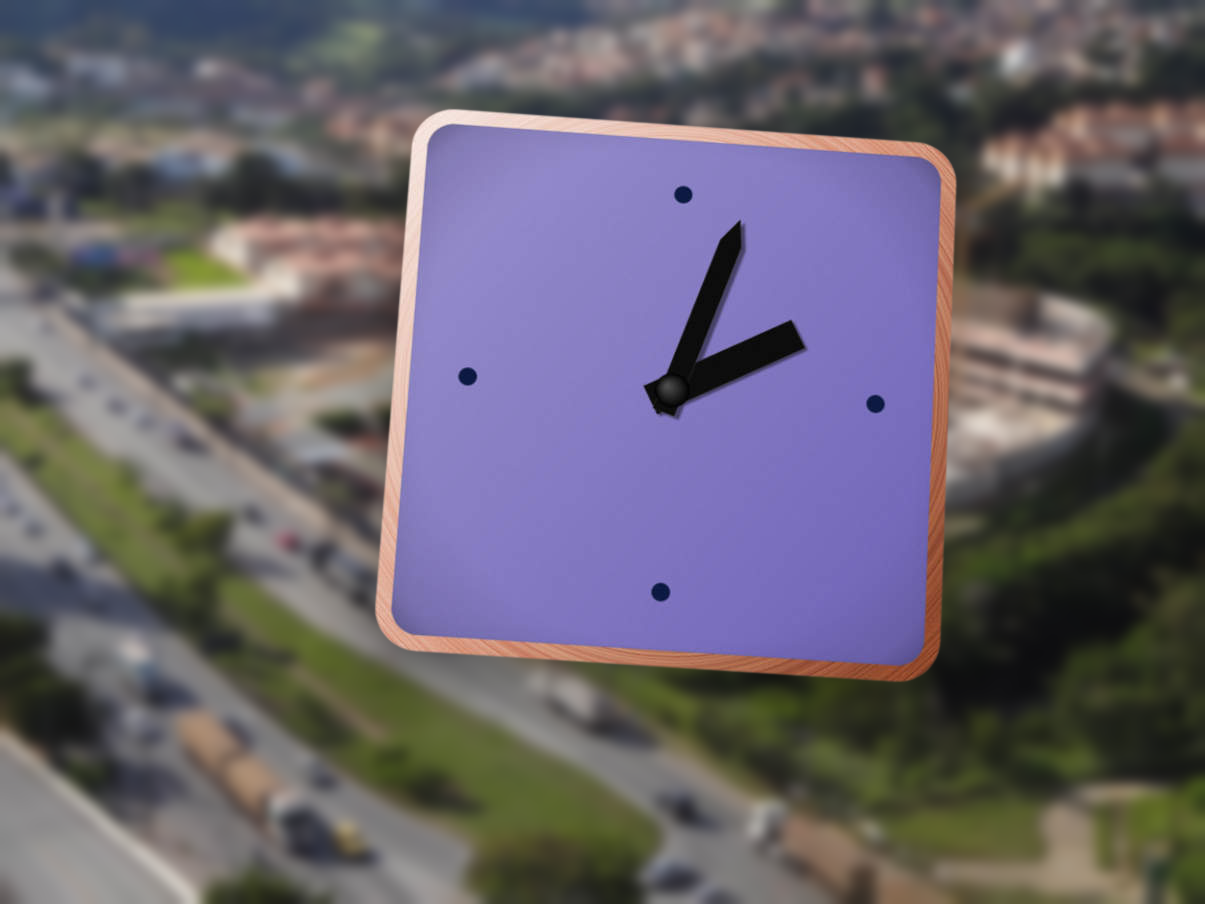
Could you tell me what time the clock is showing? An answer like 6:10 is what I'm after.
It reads 2:03
